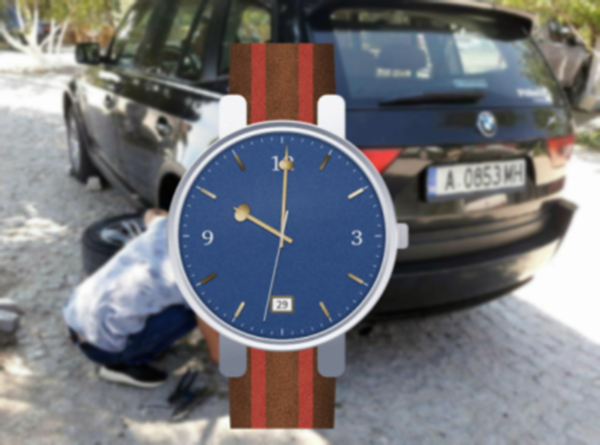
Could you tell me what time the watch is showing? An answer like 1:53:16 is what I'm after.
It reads 10:00:32
